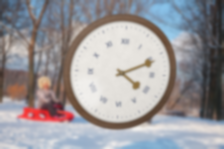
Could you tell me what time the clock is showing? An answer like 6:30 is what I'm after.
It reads 4:11
